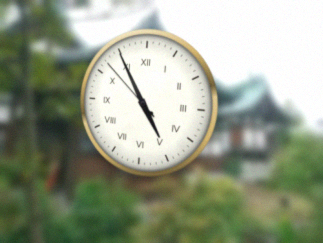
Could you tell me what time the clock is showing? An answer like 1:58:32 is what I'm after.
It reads 4:54:52
